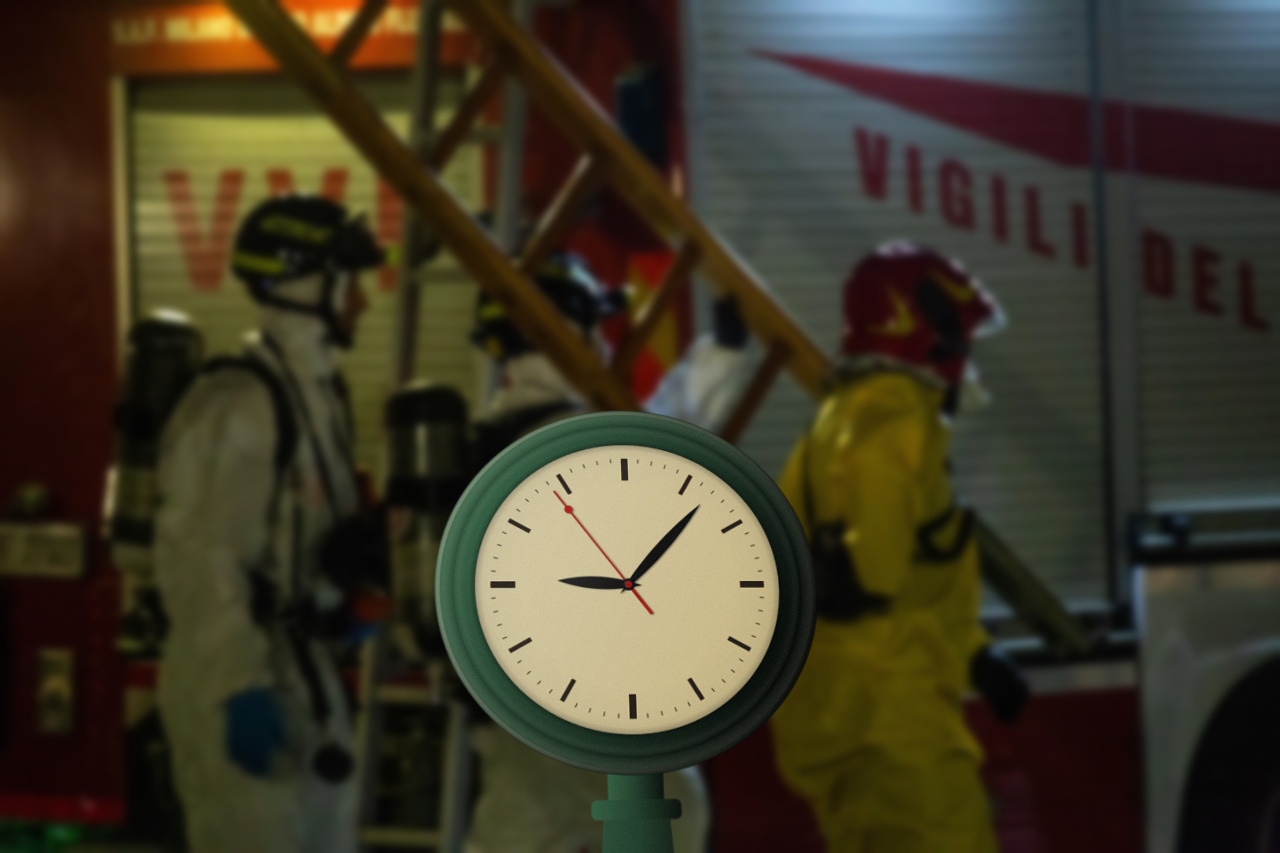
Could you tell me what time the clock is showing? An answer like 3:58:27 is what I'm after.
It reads 9:06:54
